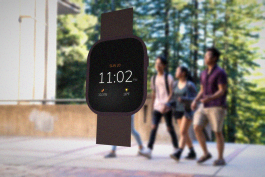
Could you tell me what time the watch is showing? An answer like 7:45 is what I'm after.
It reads 11:02
